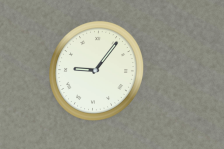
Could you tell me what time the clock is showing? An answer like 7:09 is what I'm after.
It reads 9:06
